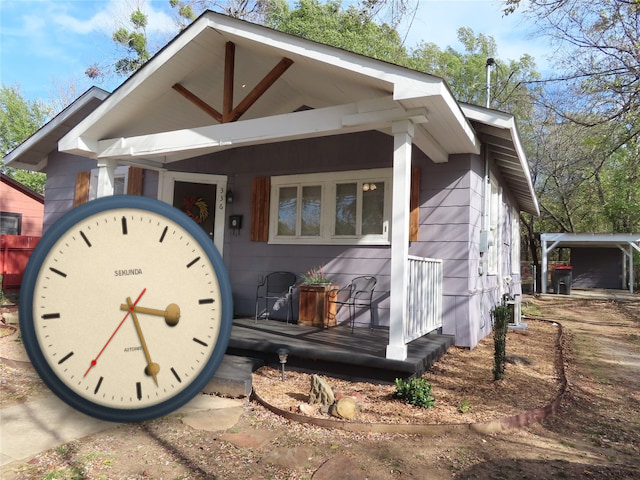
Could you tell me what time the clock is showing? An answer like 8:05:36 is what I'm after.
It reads 3:27:37
